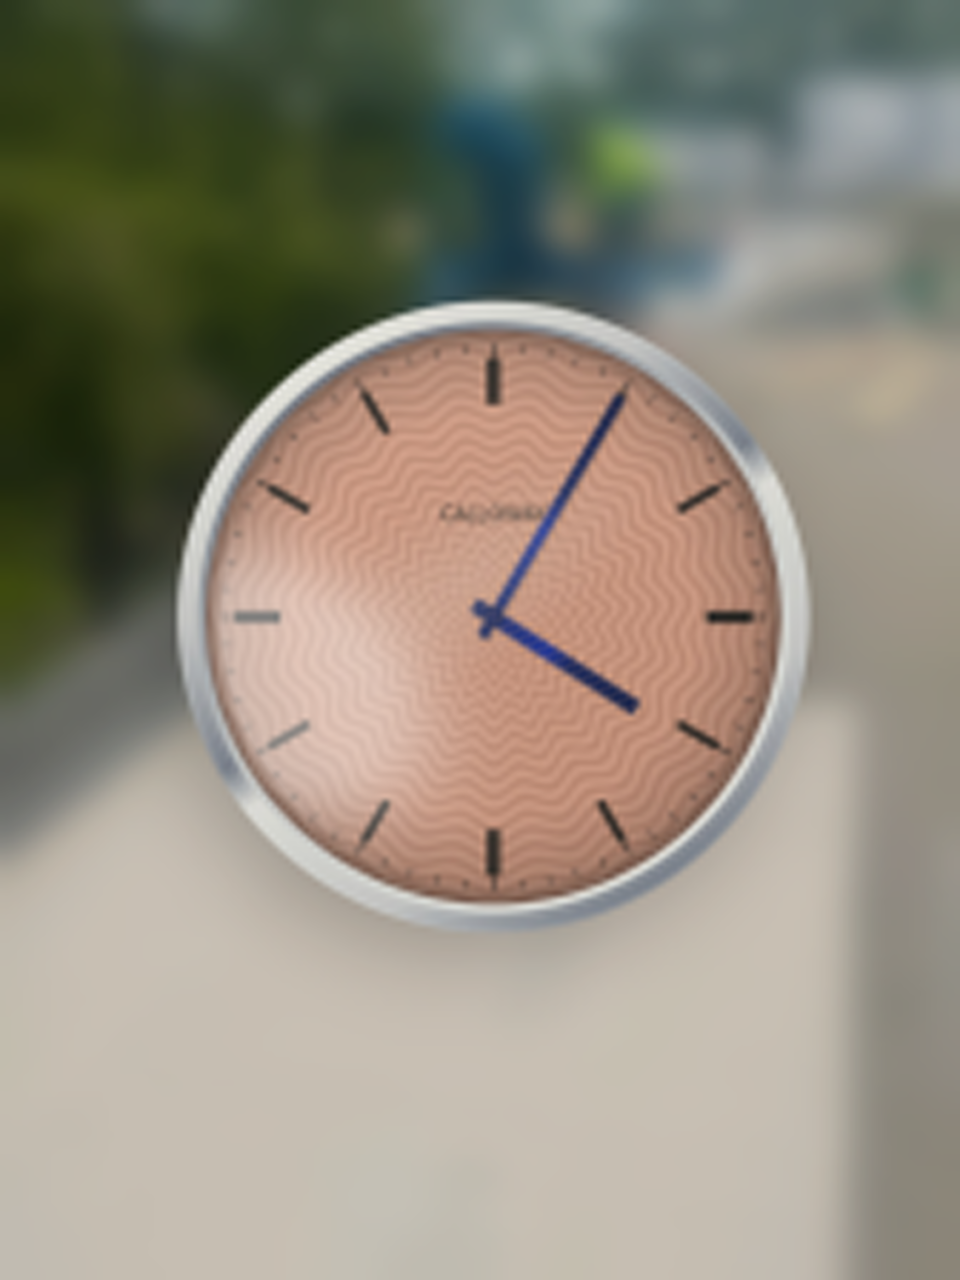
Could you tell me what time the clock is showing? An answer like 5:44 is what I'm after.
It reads 4:05
